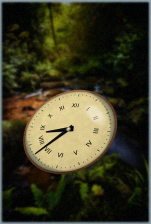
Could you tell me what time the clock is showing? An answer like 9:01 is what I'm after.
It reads 8:37
